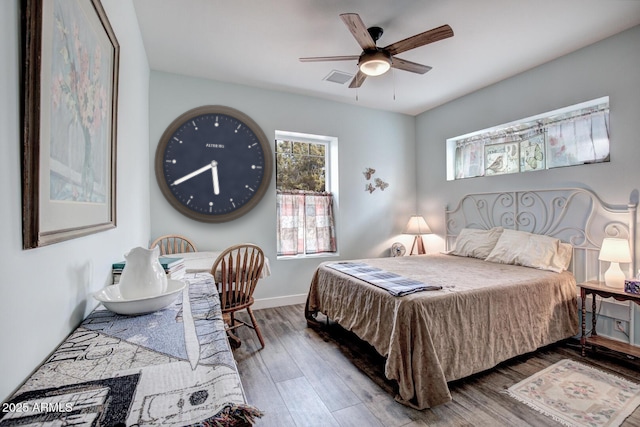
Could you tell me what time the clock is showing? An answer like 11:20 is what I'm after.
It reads 5:40
